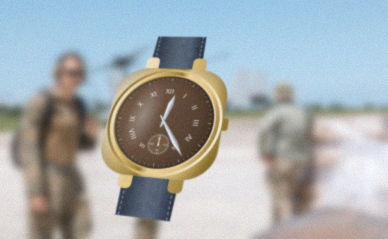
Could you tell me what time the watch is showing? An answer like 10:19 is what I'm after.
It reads 12:24
